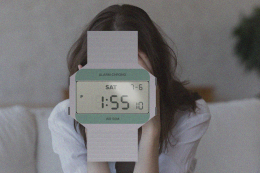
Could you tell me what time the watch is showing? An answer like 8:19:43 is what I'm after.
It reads 1:55:10
